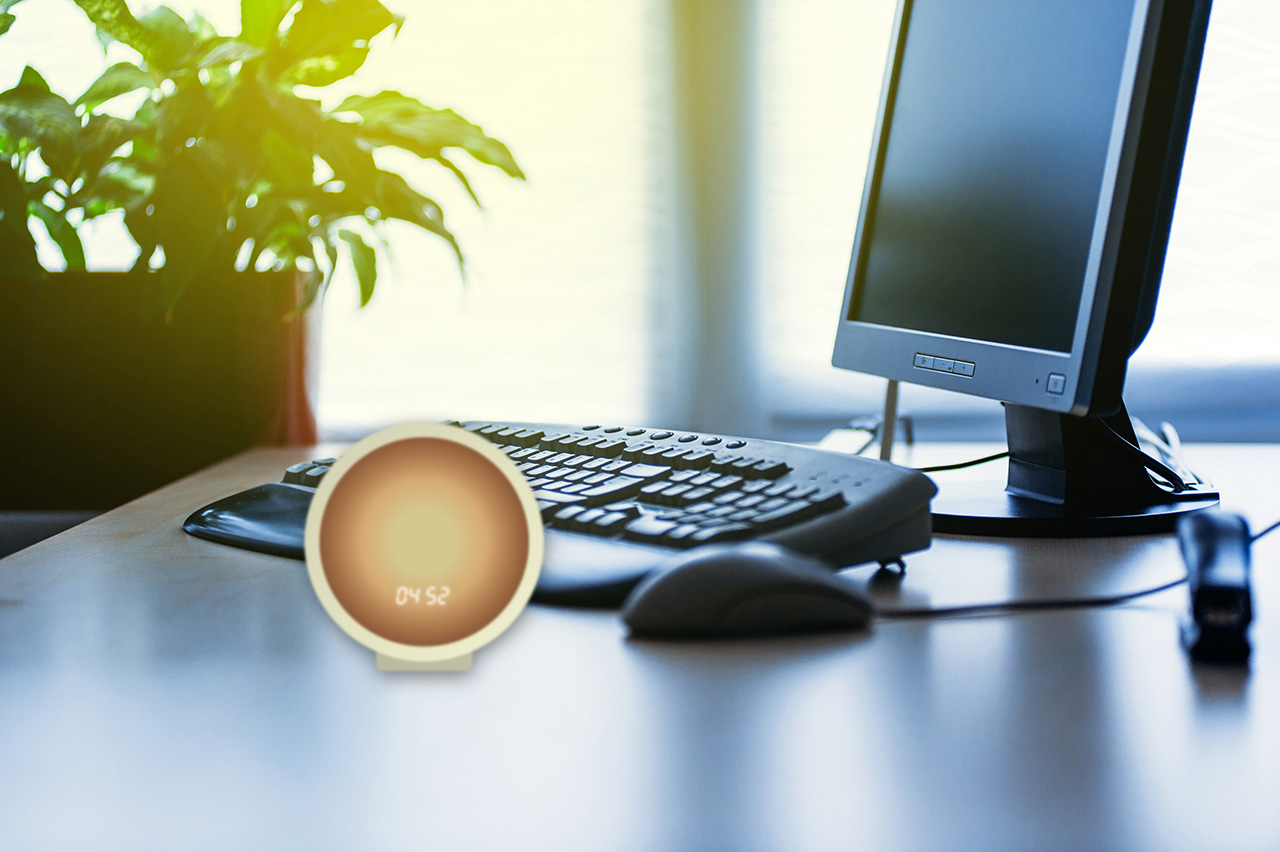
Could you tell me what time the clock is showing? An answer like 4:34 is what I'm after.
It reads 4:52
